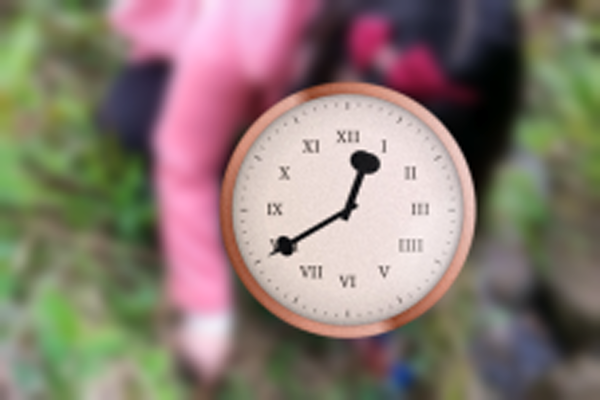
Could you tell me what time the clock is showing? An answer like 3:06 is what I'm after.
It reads 12:40
